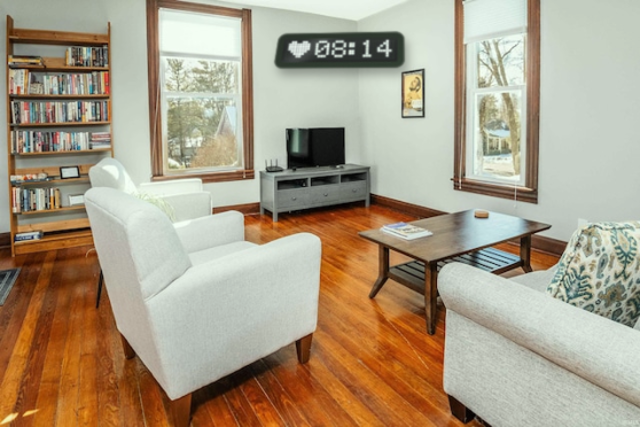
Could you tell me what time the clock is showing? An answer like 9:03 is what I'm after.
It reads 8:14
